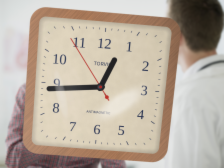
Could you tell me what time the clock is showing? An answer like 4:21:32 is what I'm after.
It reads 12:43:54
